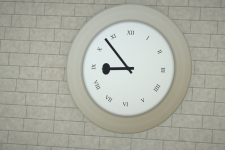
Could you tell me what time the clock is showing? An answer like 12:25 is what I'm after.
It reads 8:53
